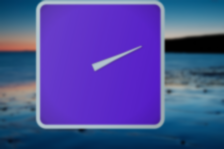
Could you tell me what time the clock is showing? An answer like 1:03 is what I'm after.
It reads 2:11
